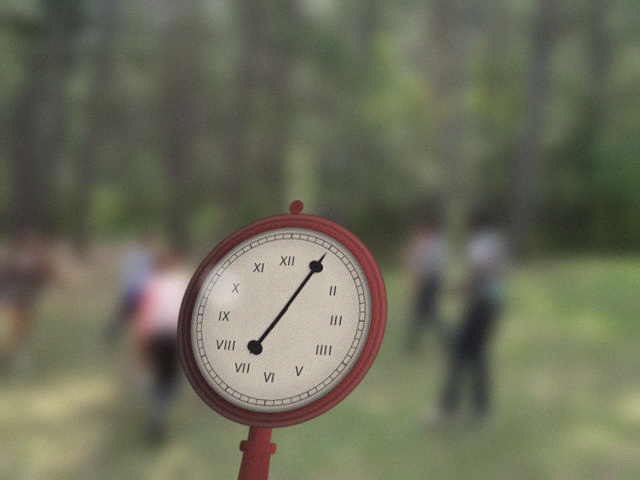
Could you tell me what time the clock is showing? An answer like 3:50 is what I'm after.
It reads 7:05
